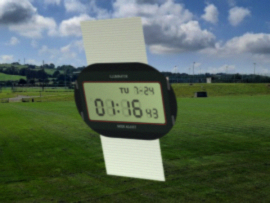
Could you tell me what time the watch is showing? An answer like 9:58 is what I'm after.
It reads 1:16
